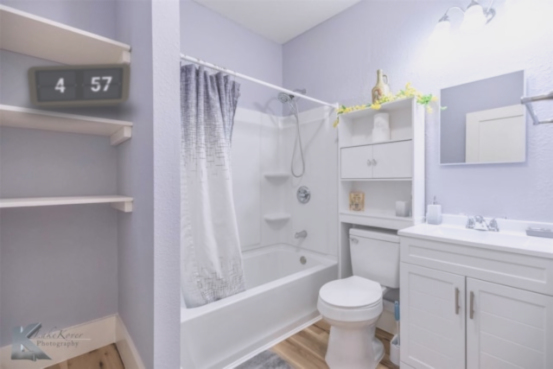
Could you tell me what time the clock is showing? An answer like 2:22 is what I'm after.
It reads 4:57
